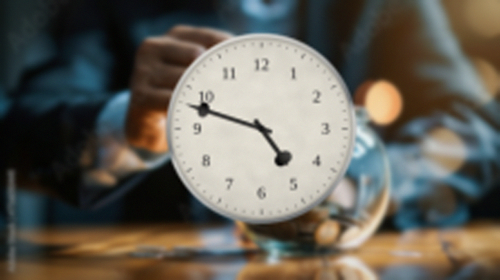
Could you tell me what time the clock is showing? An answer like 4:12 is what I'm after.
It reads 4:48
